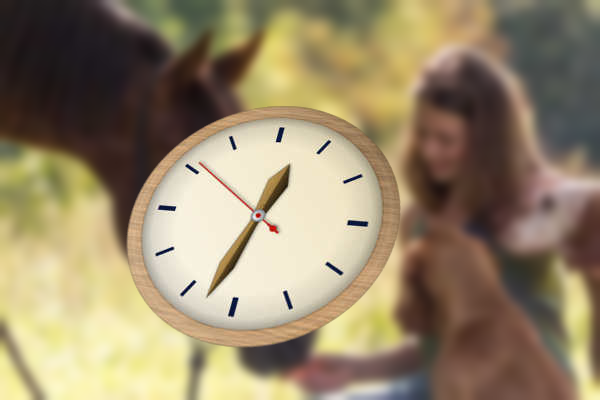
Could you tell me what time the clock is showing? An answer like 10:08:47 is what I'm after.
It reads 12:32:51
